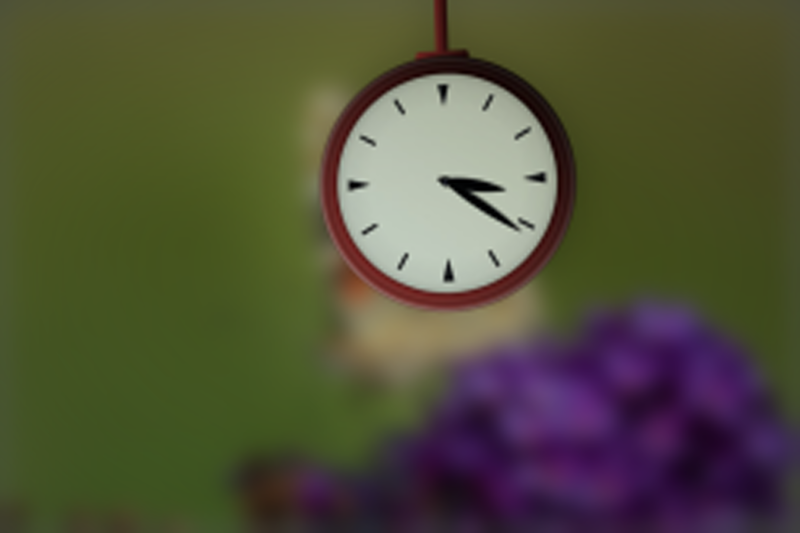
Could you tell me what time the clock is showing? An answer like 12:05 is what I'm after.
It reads 3:21
